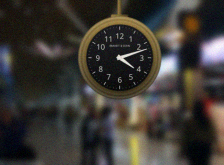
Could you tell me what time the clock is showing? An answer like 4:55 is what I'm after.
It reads 4:12
